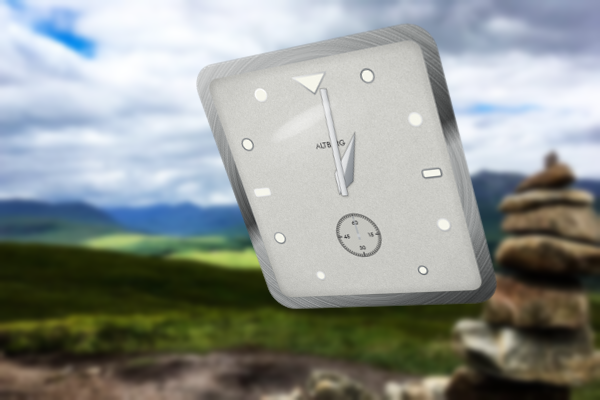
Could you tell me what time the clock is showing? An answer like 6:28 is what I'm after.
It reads 1:01
